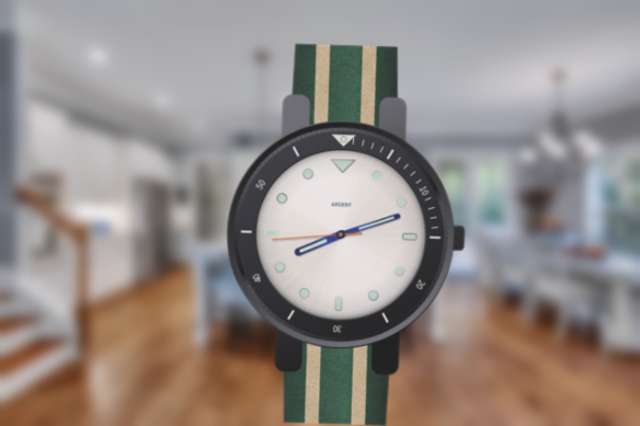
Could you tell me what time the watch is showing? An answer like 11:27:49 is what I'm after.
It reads 8:11:44
